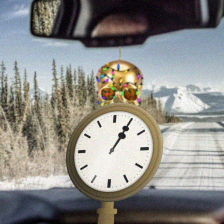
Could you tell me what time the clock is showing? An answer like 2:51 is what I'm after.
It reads 1:05
